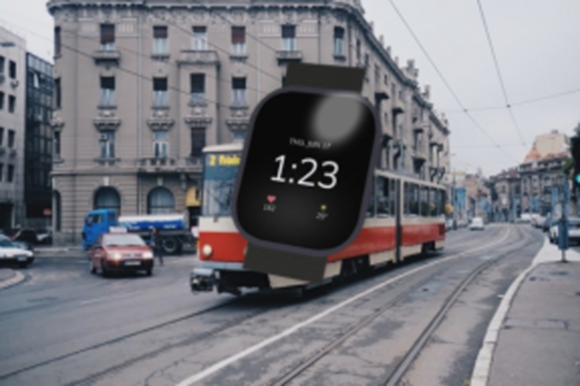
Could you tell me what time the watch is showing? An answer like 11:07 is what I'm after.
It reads 1:23
